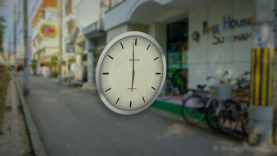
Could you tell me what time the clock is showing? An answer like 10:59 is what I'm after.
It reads 5:59
